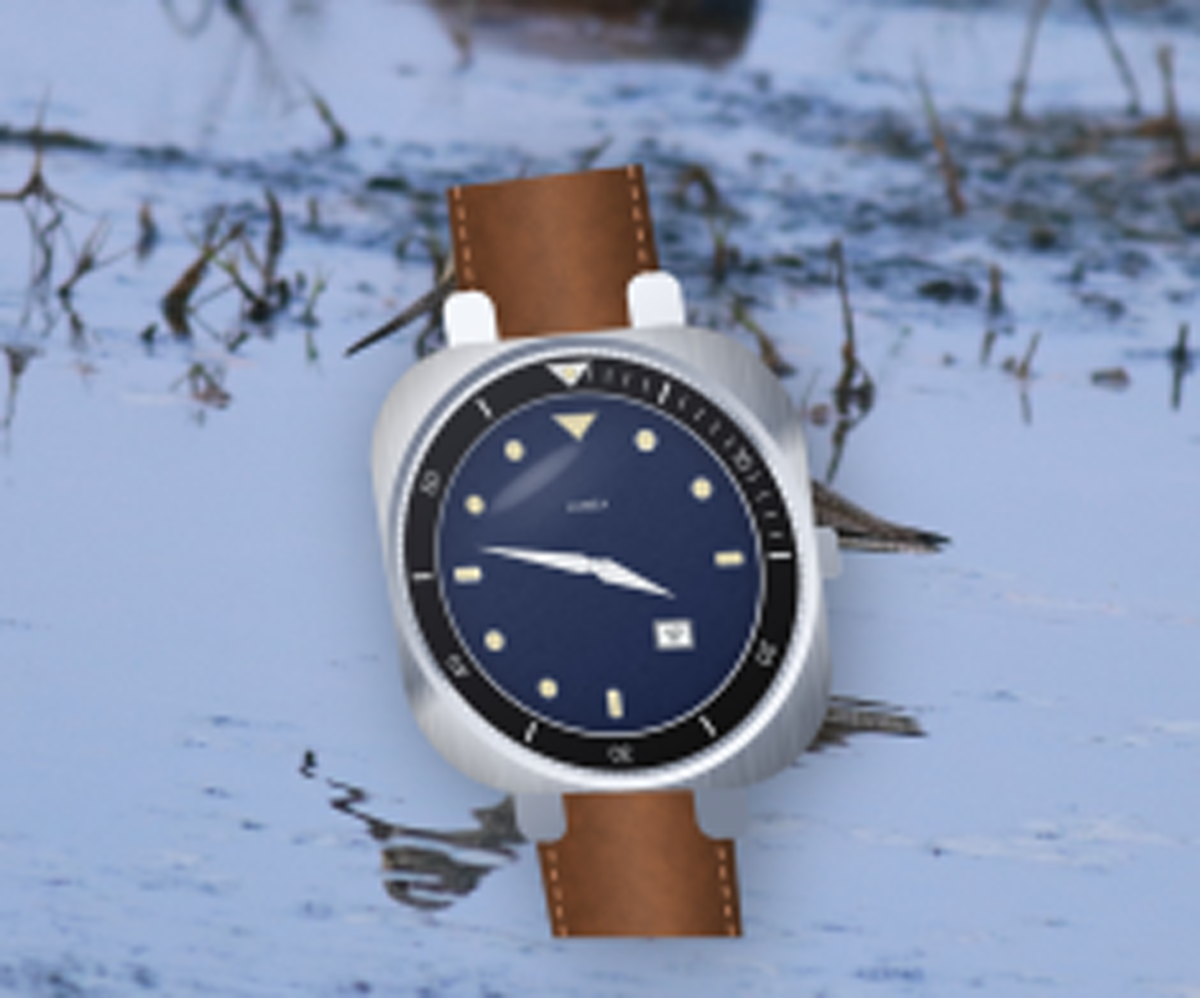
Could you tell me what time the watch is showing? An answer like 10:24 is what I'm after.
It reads 3:47
